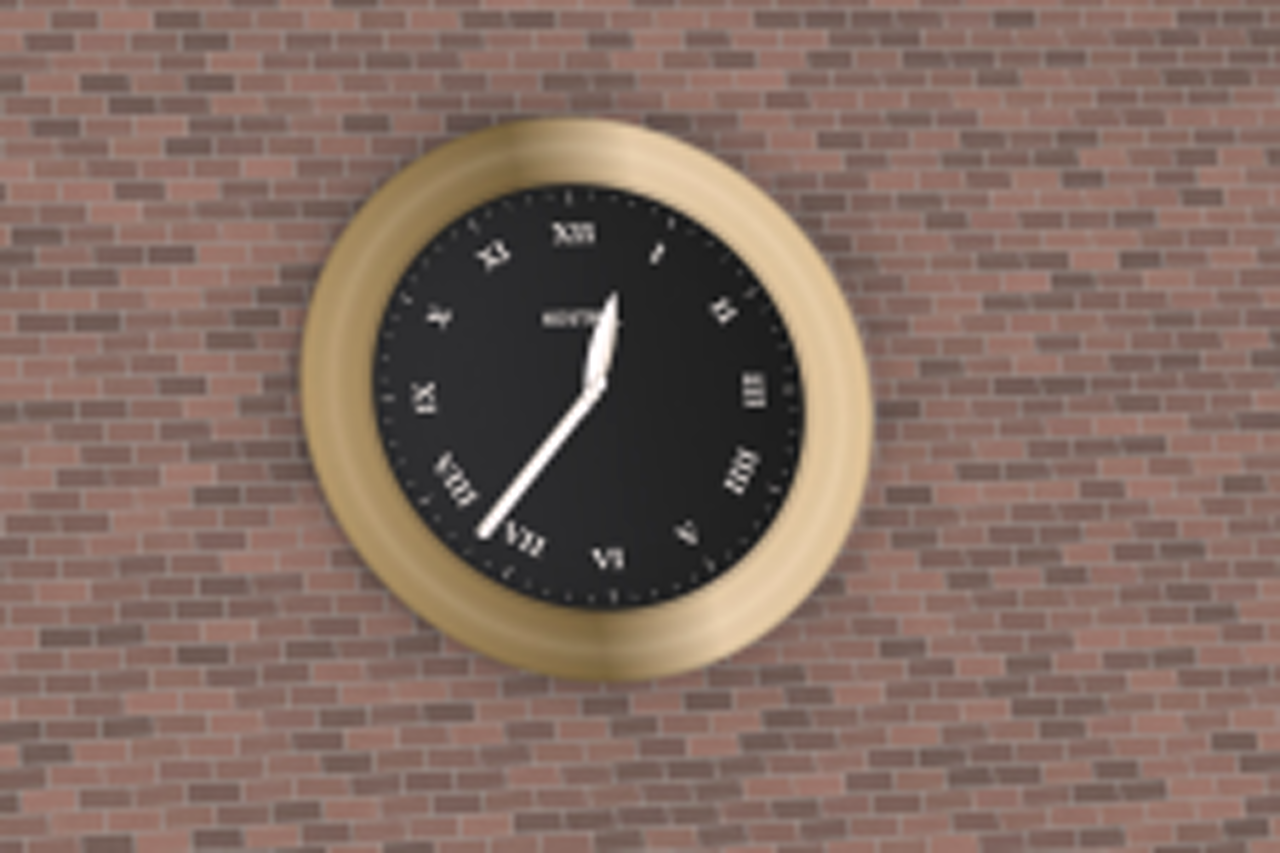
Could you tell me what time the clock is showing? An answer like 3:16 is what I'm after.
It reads 12:37
